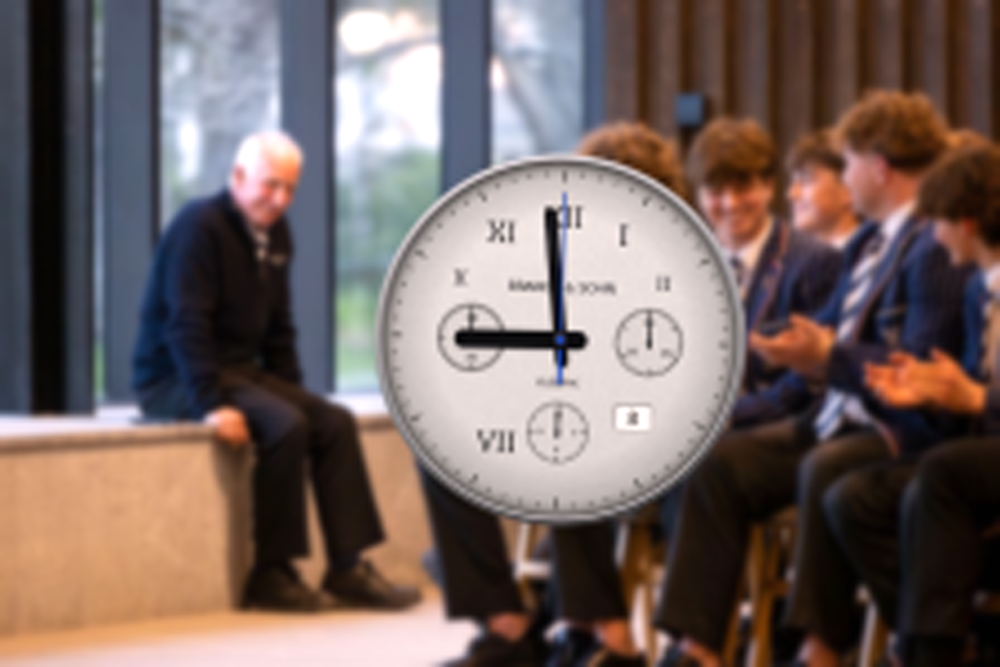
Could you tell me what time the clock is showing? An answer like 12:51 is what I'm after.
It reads 8:59
